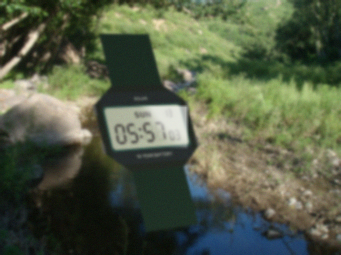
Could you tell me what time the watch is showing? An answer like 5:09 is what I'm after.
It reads 5:57
